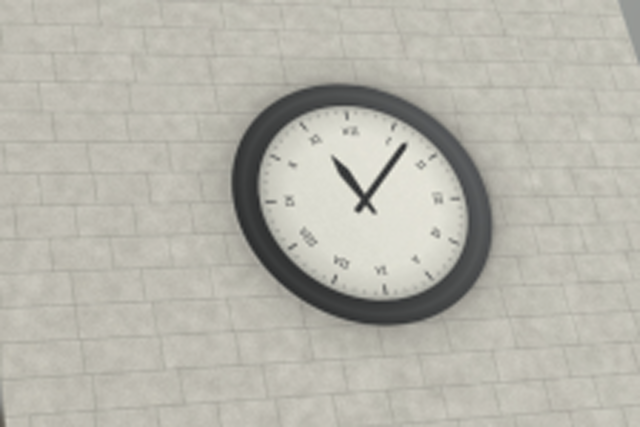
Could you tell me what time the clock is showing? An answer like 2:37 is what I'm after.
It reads 11:07
